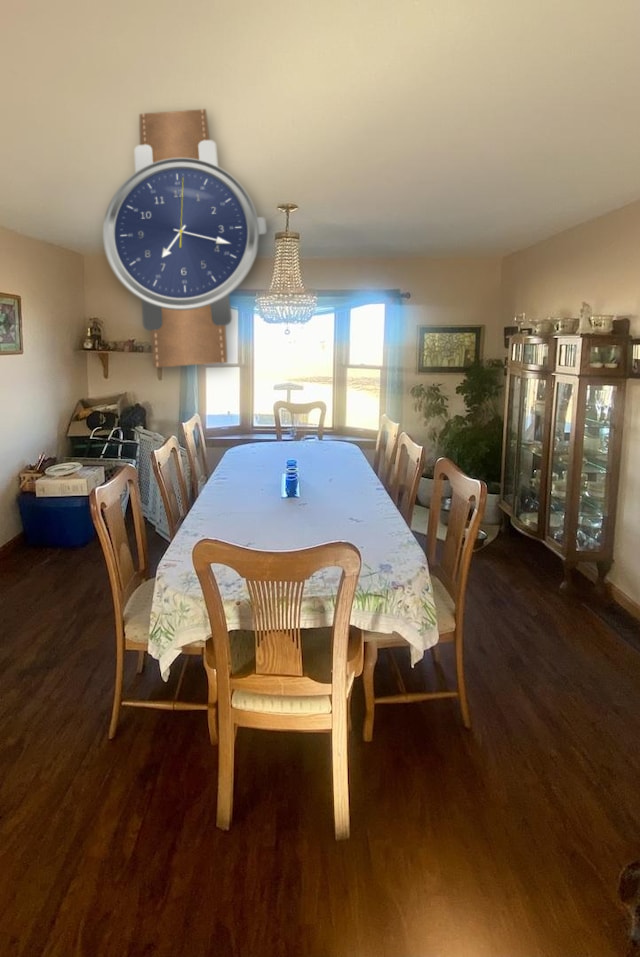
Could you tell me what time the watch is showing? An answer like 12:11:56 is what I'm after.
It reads 7:18:01
